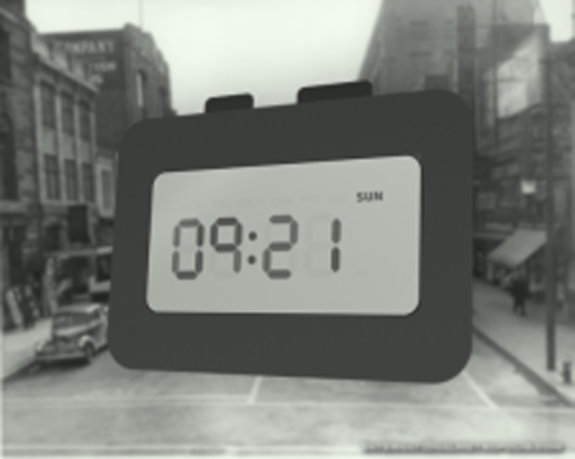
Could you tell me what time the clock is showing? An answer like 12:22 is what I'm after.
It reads 9:21
